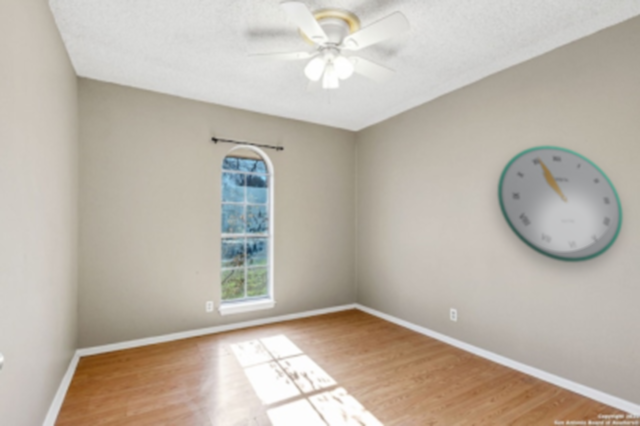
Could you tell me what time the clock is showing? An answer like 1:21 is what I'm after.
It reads 10:56
